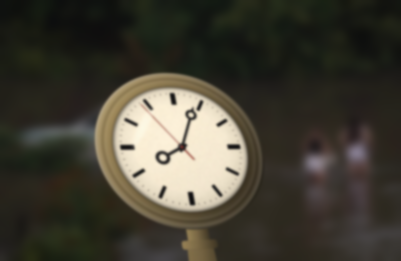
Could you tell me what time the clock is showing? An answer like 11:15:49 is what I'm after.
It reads 8:03:54
